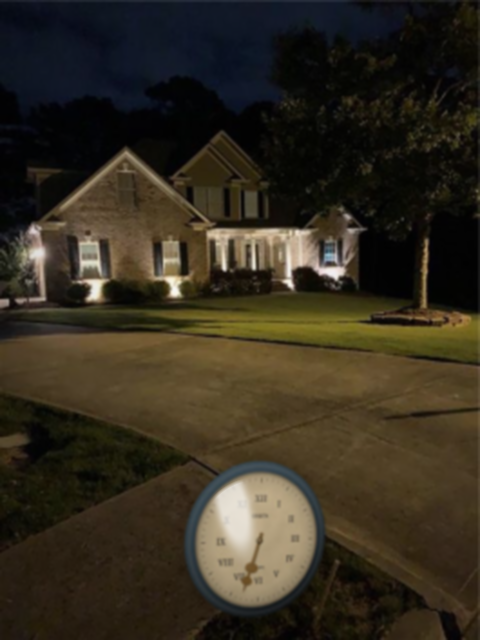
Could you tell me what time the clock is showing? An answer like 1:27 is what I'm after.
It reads 6:33
